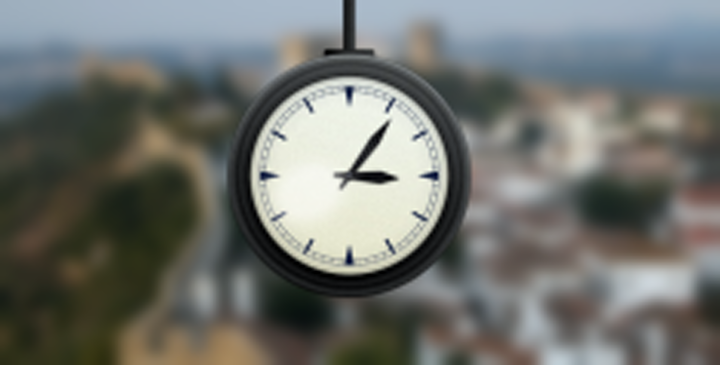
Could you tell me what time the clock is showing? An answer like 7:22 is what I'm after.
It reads 3:06
